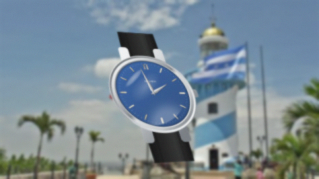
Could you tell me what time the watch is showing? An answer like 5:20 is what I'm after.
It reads 1:58
